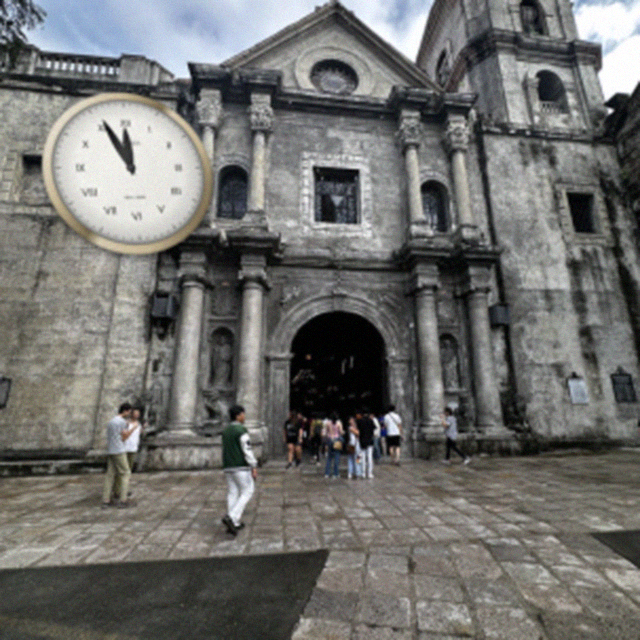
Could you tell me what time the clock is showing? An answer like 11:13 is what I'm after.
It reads 11:56
